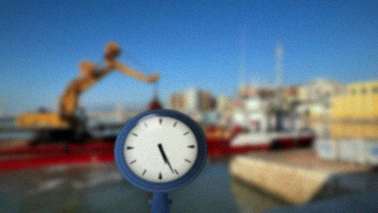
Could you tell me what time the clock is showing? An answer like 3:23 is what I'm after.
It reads 5:26
